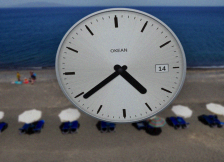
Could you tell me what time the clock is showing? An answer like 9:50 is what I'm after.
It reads 4:39
